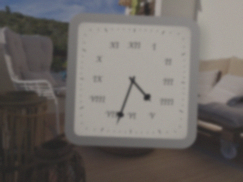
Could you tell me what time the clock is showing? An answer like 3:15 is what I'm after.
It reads 4:33
